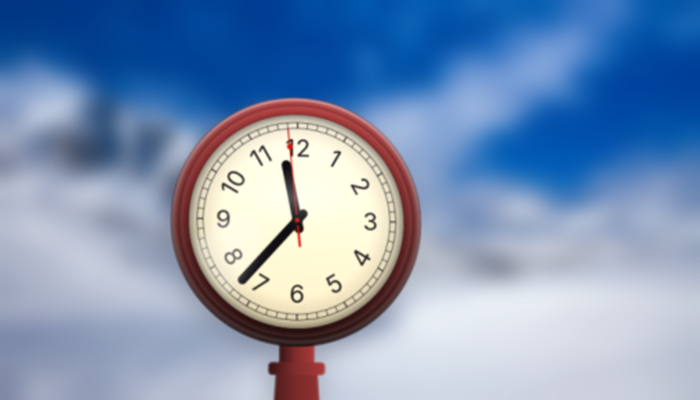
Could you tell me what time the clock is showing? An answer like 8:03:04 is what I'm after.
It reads 11:36:59
